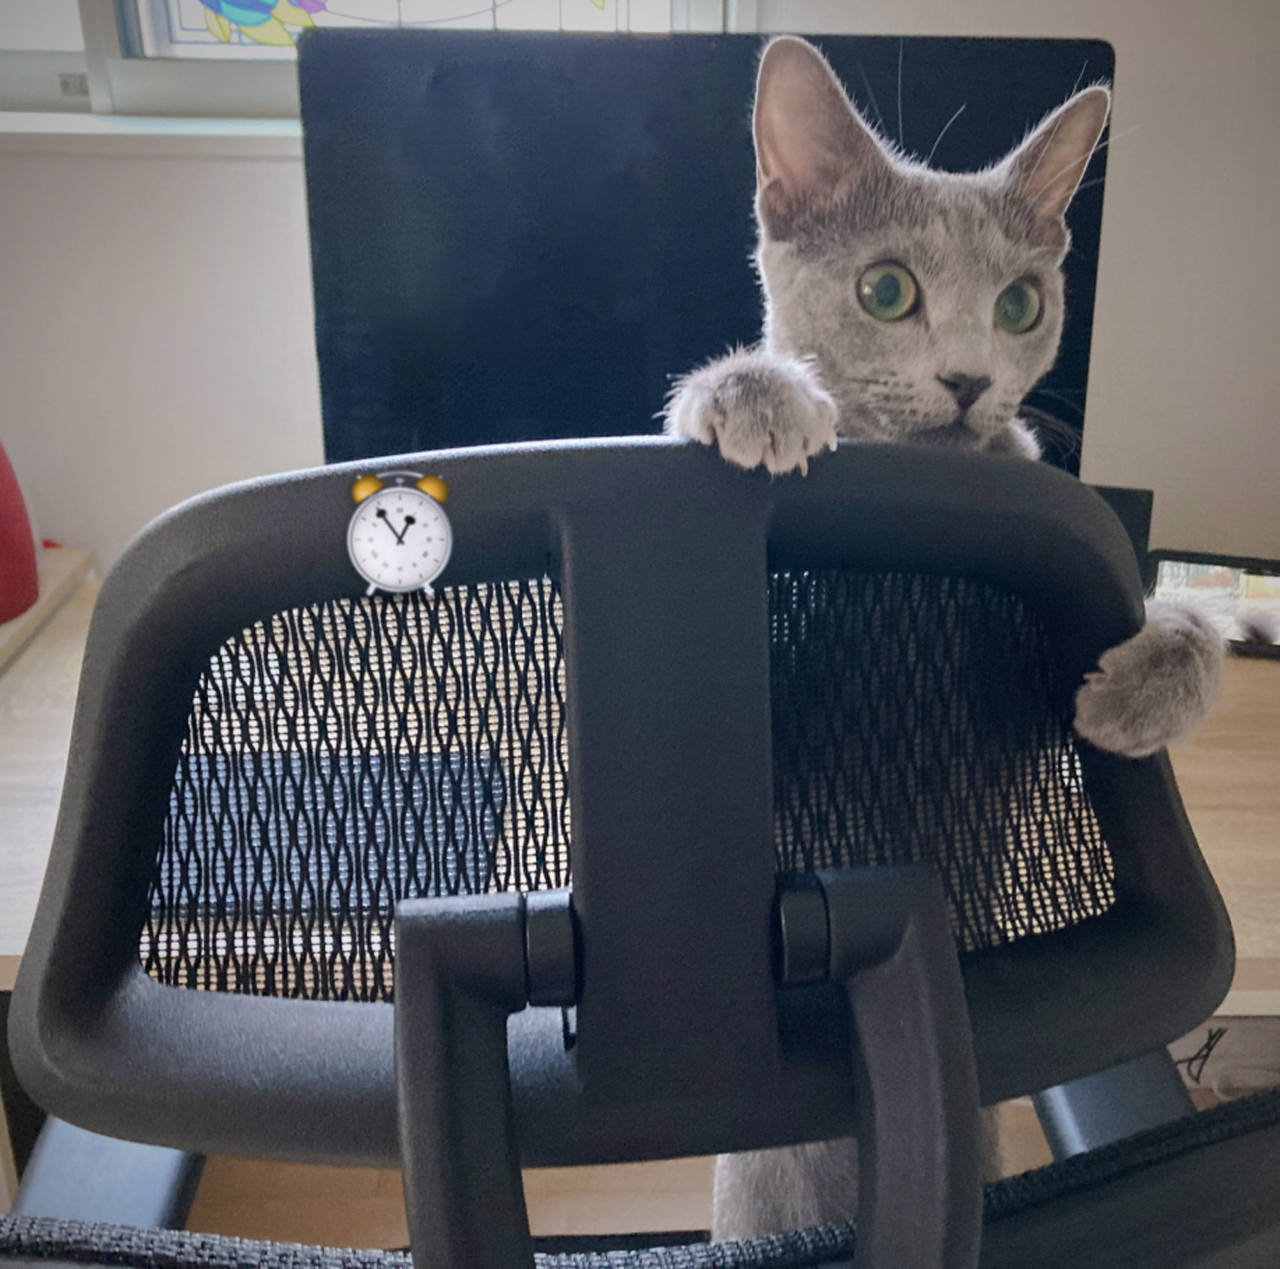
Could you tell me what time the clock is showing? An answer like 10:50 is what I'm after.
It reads 12:54
